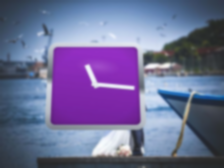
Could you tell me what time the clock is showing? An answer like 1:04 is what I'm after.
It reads 11:16
